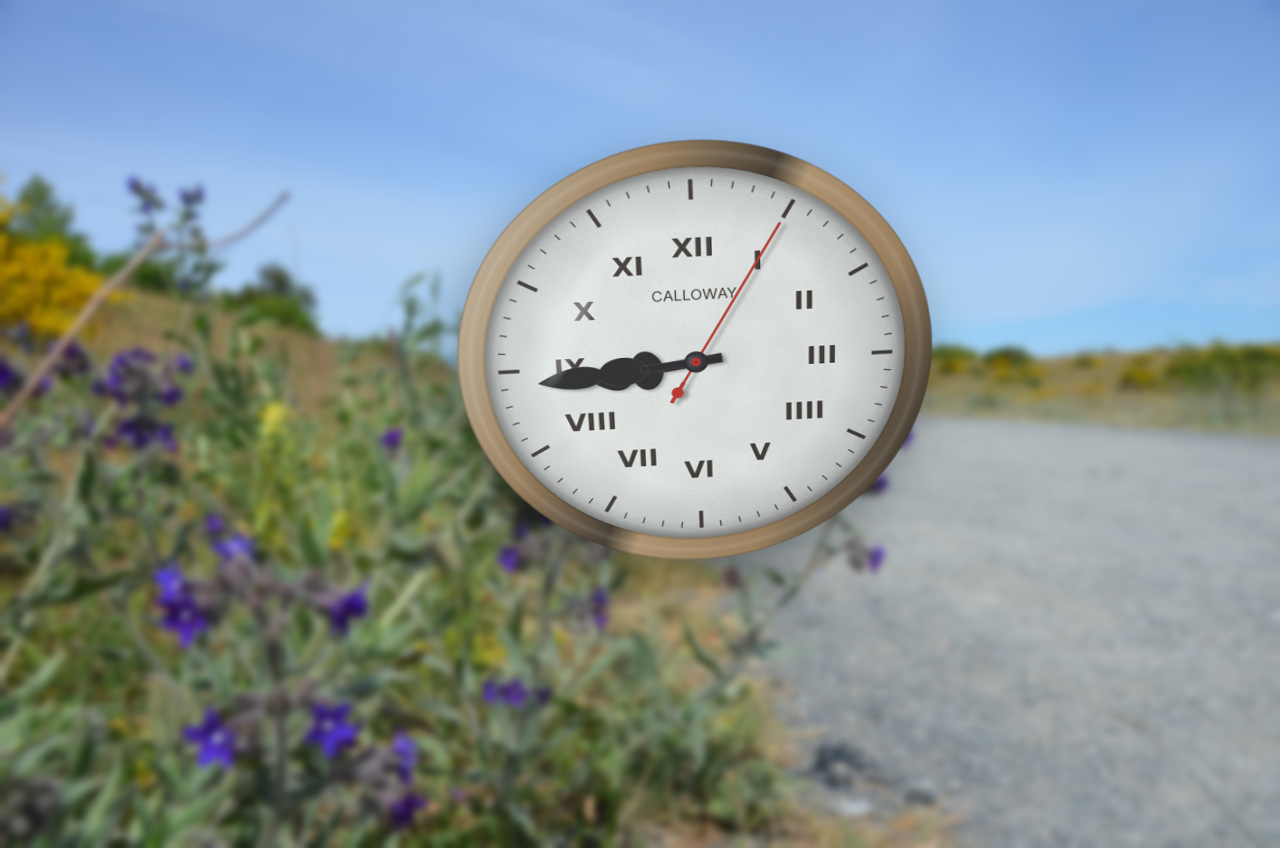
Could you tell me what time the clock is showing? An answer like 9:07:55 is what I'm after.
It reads 8:44:05
